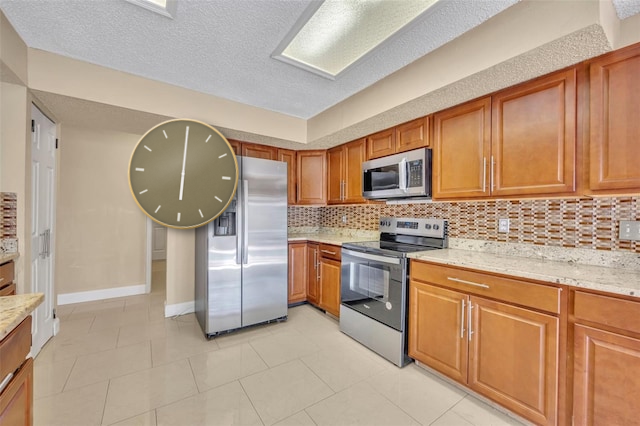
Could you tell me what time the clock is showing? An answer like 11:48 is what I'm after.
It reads 6:00
